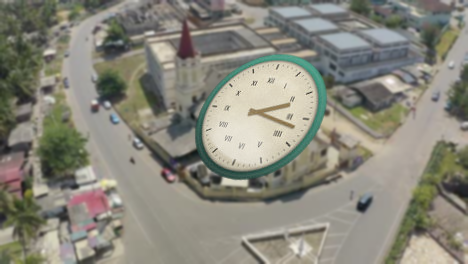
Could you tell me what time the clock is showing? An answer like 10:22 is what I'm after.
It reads 2:17
